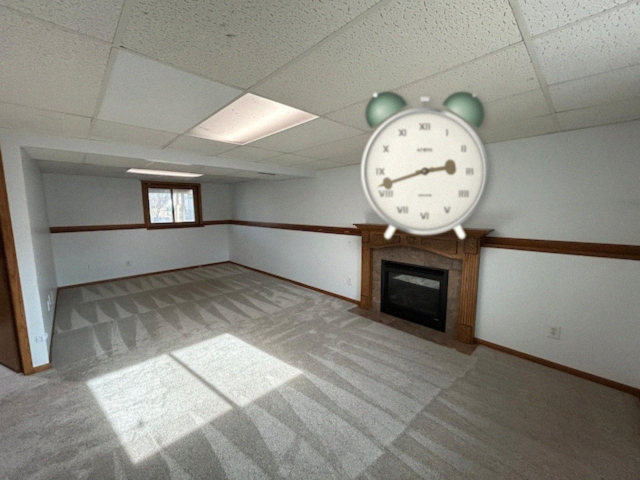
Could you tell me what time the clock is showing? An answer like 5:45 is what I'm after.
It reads 2:42
